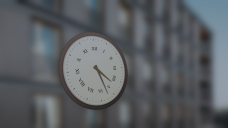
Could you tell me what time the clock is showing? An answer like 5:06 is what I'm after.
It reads 4:27
